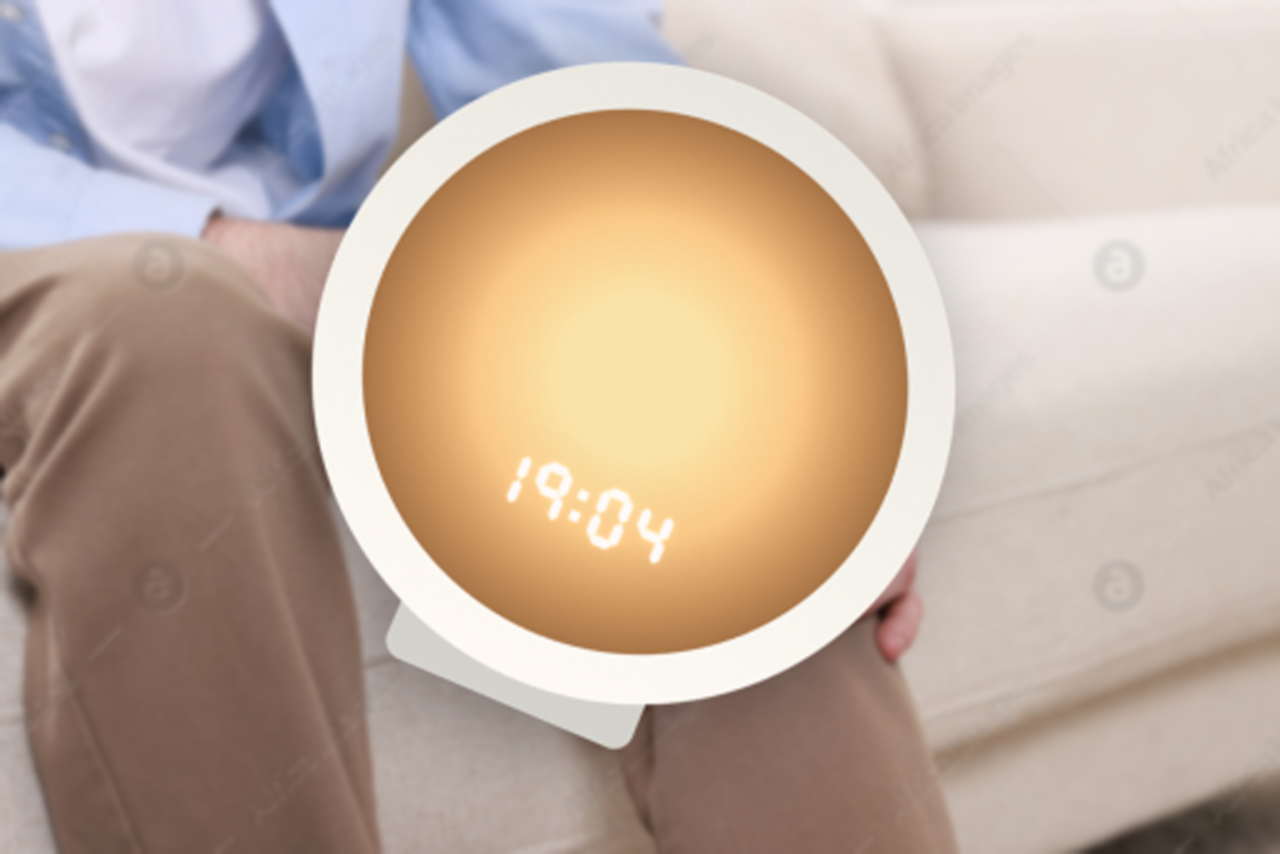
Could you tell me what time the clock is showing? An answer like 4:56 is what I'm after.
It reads 19:04
